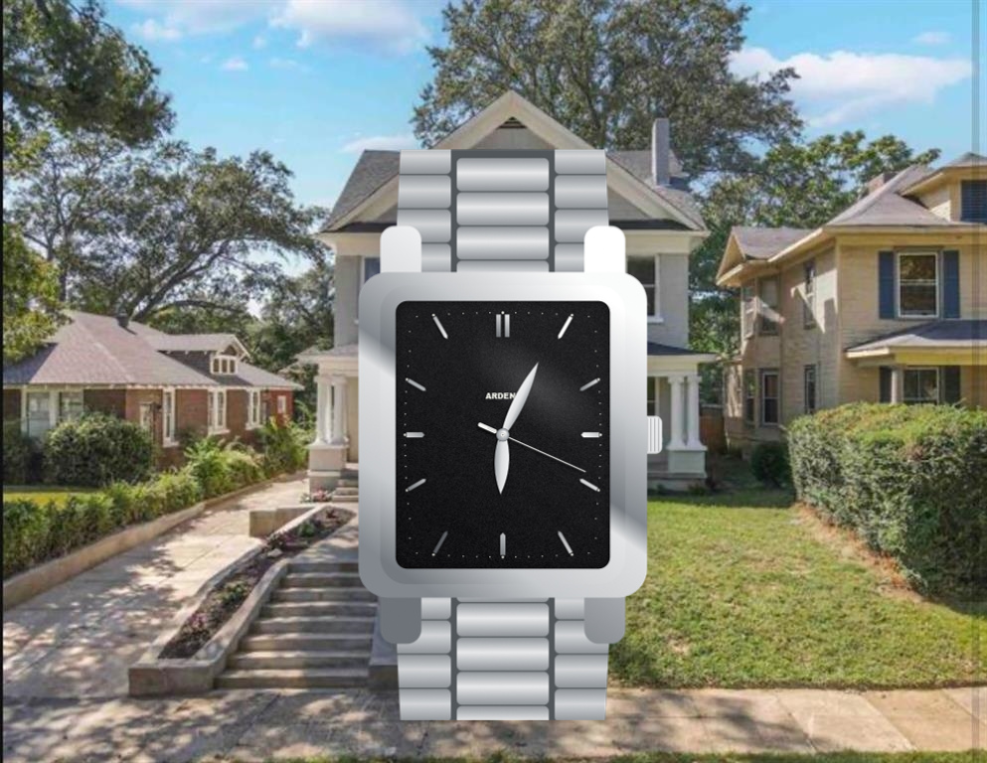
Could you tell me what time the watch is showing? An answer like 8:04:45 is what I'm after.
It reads 6:04:19
